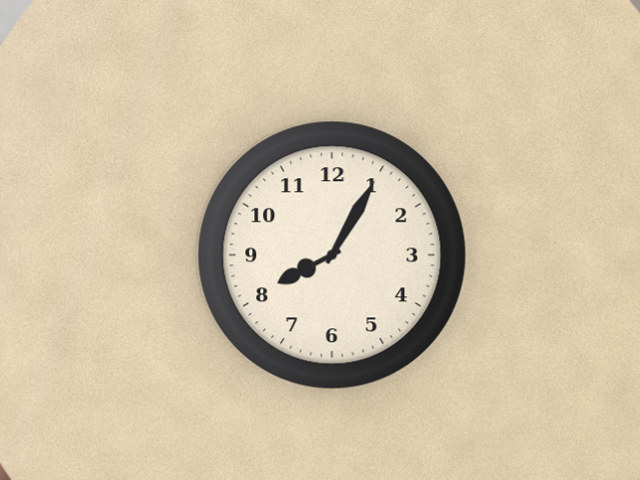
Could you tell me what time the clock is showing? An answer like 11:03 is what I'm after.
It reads 8:05
